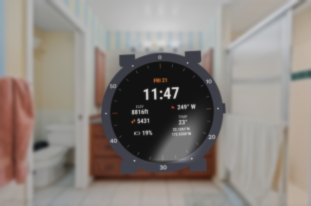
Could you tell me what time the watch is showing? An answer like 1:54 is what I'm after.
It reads 11:47
